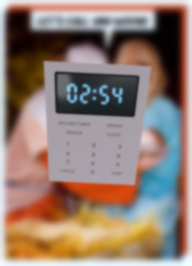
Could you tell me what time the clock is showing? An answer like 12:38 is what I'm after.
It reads 2:54
